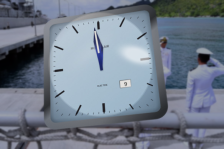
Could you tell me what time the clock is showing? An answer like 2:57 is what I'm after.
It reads 11:59
